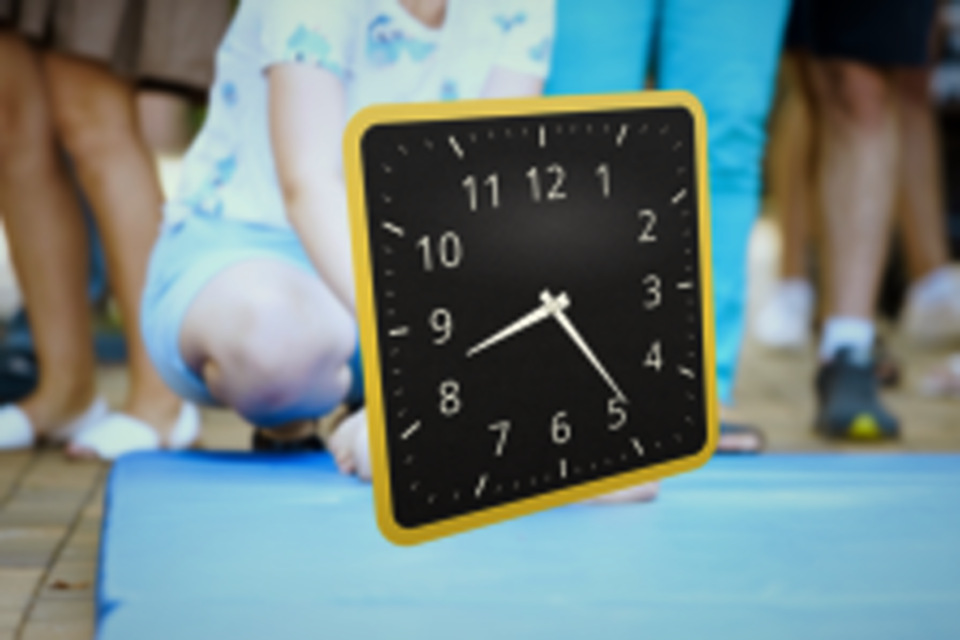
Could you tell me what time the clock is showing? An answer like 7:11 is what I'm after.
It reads 8:24
